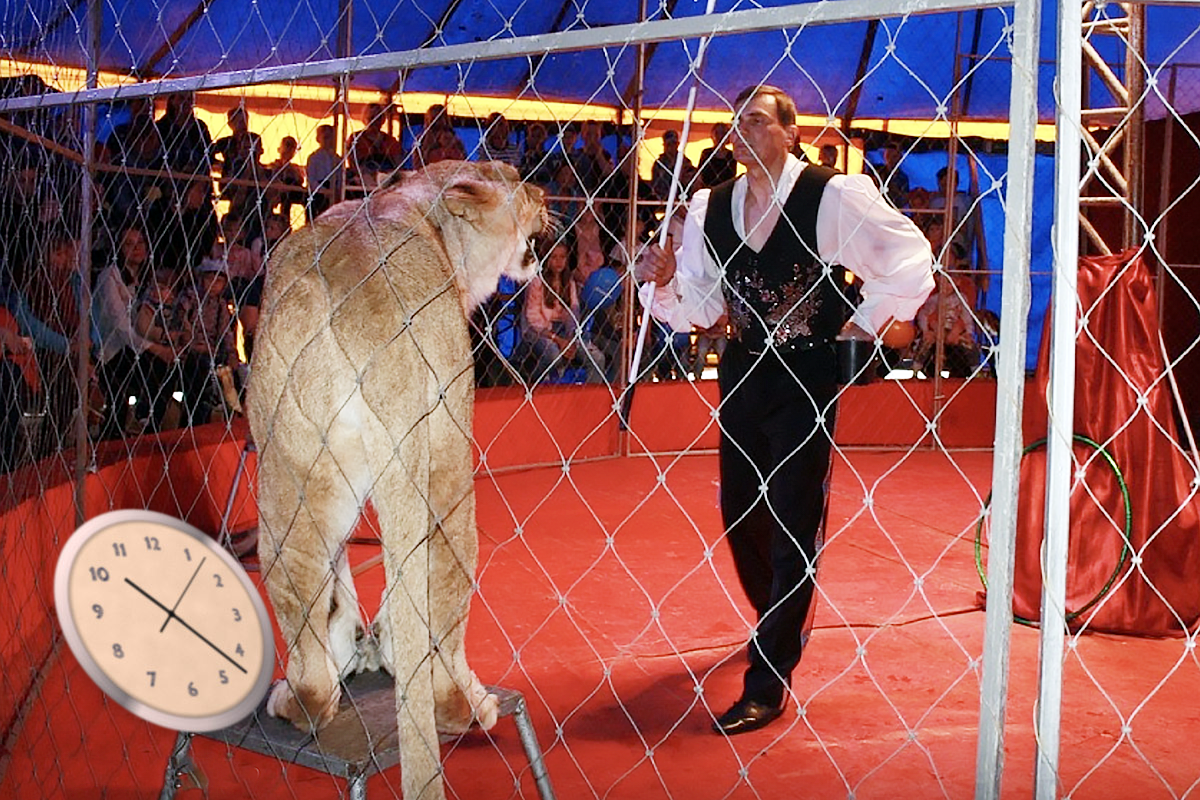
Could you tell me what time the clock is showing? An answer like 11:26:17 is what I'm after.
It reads 10:22:07
